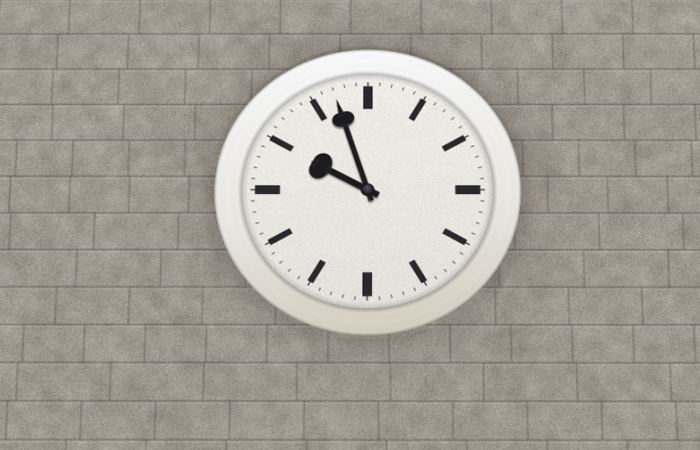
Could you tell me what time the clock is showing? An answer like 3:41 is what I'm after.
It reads 9:57
